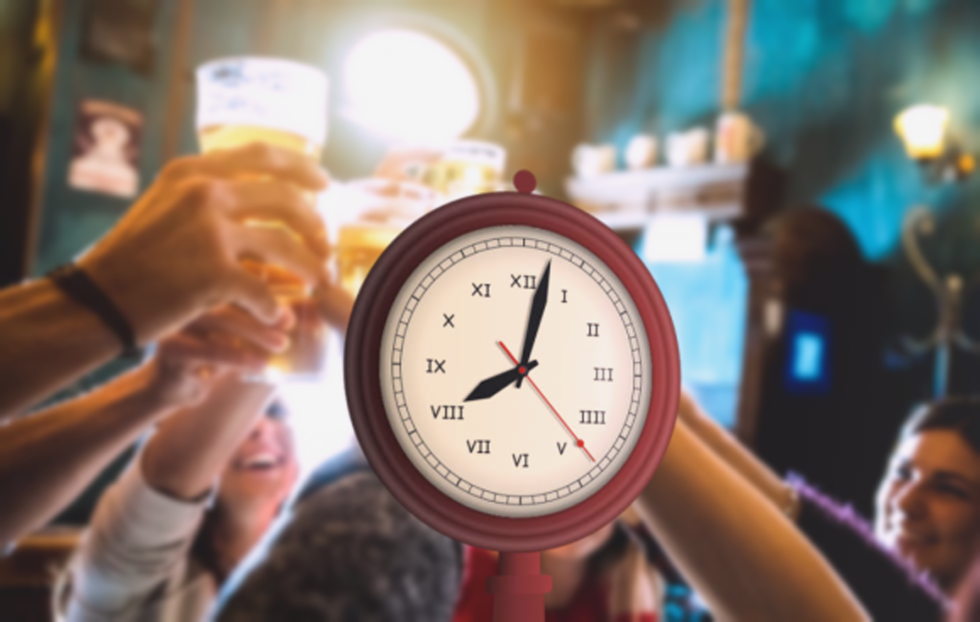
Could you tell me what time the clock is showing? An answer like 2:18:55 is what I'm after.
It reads 8:02:23
